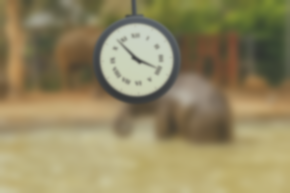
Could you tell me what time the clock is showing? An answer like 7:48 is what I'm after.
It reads 3:53
